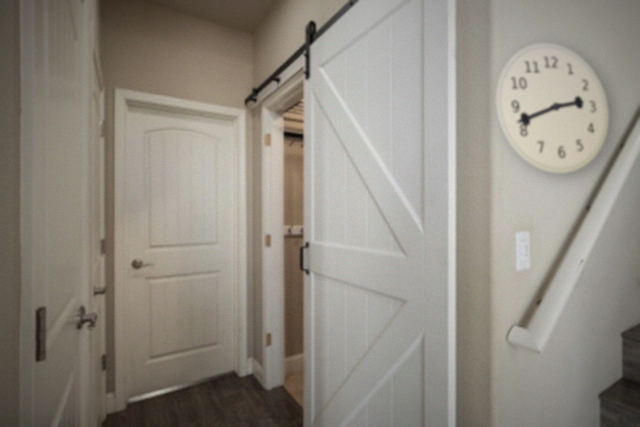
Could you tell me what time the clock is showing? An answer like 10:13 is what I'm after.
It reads 2:42
